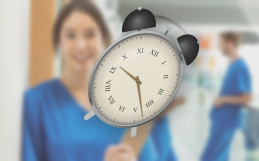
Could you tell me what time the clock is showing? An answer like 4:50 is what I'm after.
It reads 9:23
